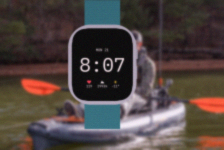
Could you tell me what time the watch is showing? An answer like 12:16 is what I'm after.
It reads 8:07
